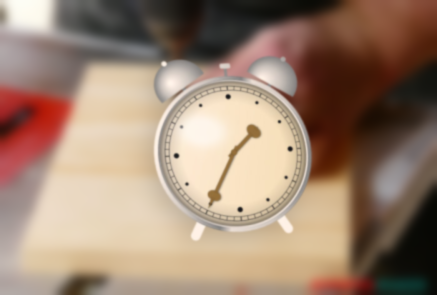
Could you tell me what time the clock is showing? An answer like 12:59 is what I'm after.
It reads 1:35
